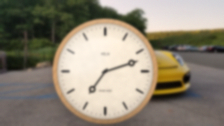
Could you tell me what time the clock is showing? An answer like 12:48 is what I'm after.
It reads 7:12
